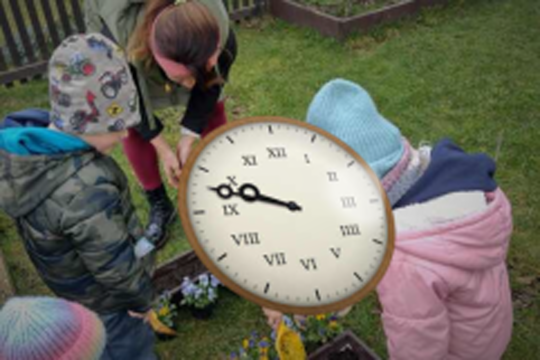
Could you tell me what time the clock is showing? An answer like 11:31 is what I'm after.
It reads 9:48
